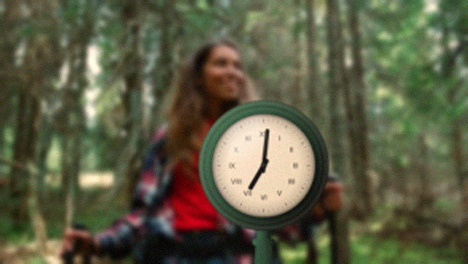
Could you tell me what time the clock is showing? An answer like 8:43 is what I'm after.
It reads 7:01
